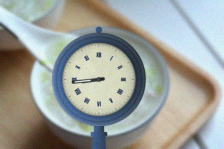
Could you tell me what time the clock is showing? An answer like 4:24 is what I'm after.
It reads 8:44
